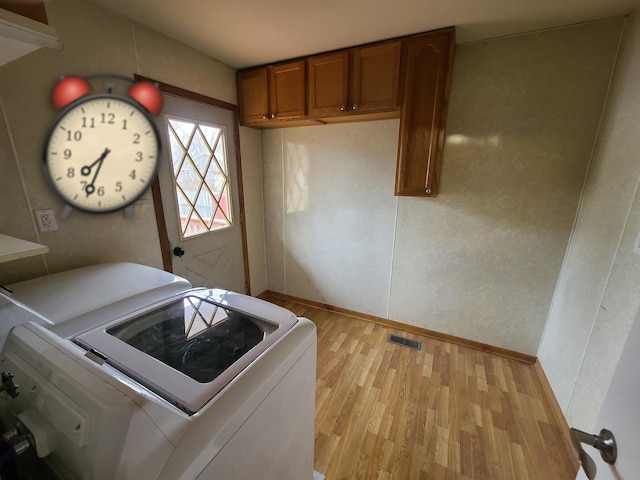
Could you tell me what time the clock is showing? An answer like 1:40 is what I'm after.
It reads 7:33
